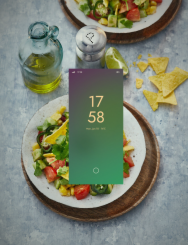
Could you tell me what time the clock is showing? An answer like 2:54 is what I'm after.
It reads 17:58
